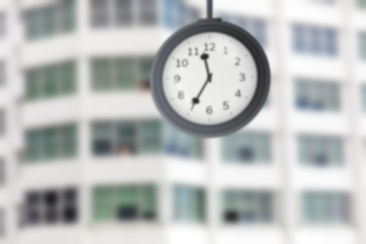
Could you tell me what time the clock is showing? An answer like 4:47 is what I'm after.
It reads 11:35
